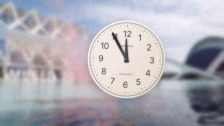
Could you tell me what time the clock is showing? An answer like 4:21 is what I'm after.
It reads 11:55
